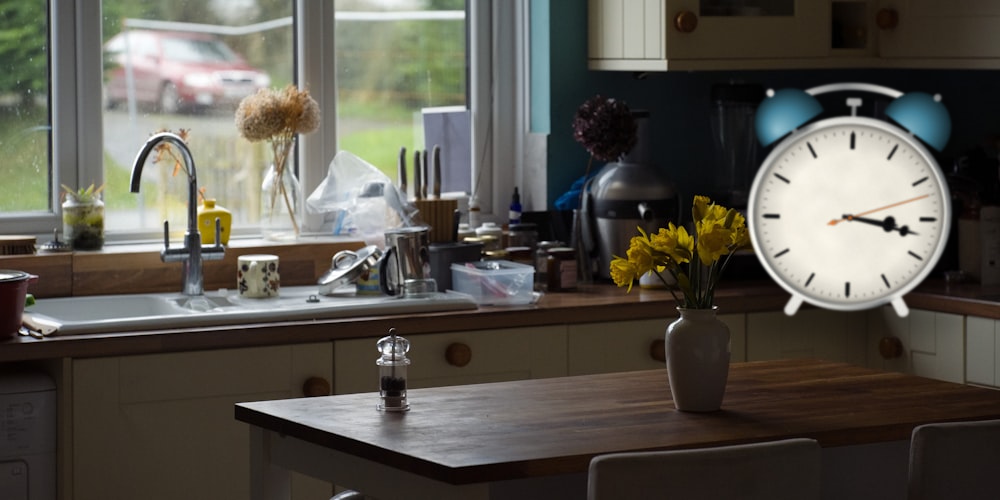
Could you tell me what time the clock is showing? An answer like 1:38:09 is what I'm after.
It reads 3:17:12
